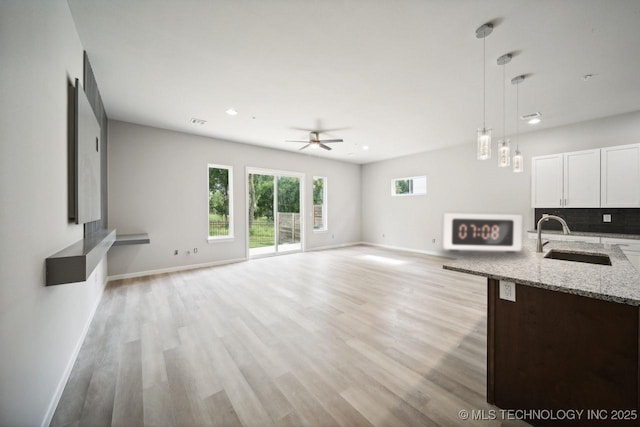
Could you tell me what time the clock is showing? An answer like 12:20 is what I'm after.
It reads 7:08
